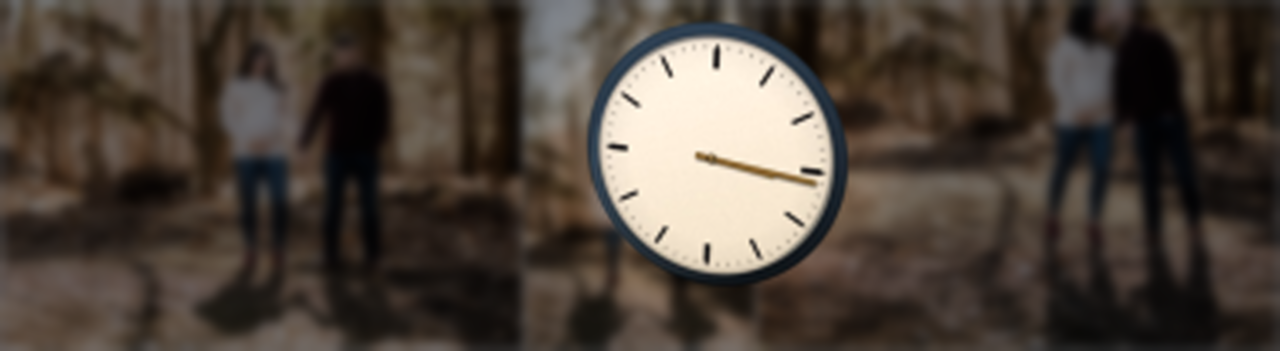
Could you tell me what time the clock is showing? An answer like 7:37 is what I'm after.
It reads 3:16
